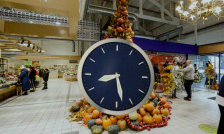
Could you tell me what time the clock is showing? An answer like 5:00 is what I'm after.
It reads 8:28
